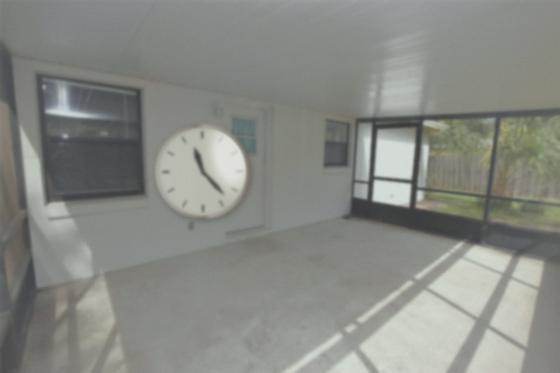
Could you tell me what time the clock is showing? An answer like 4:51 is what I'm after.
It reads 11:23
